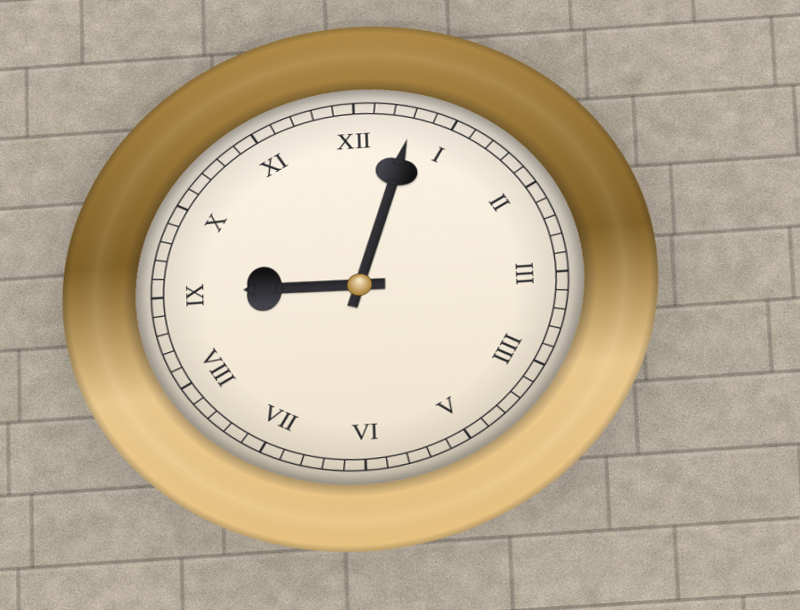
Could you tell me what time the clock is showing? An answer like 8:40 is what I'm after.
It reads 9:03
